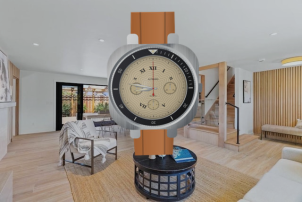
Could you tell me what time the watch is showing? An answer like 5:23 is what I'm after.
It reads 8:47
